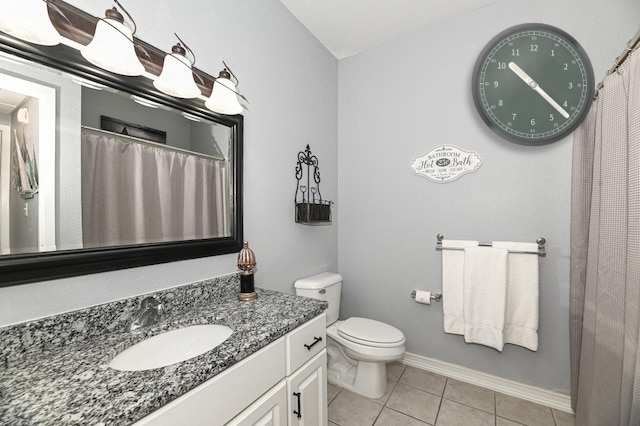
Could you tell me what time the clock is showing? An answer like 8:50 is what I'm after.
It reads 10:22
